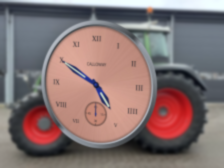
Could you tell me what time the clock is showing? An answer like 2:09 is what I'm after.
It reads 4:50
